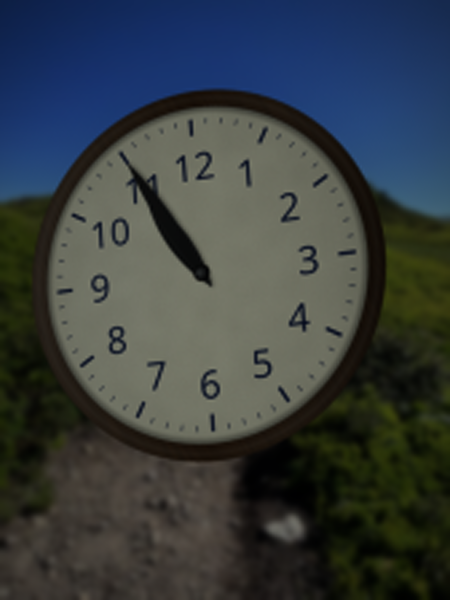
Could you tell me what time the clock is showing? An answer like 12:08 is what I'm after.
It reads 10:55
